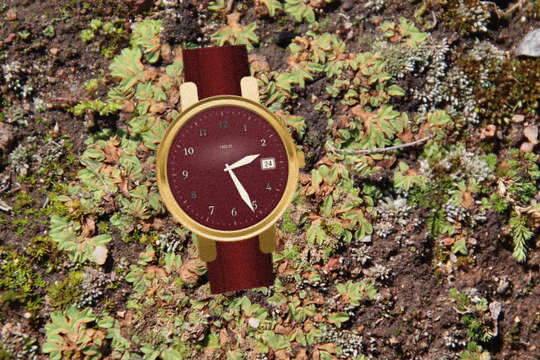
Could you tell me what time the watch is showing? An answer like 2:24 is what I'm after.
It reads 2:26
